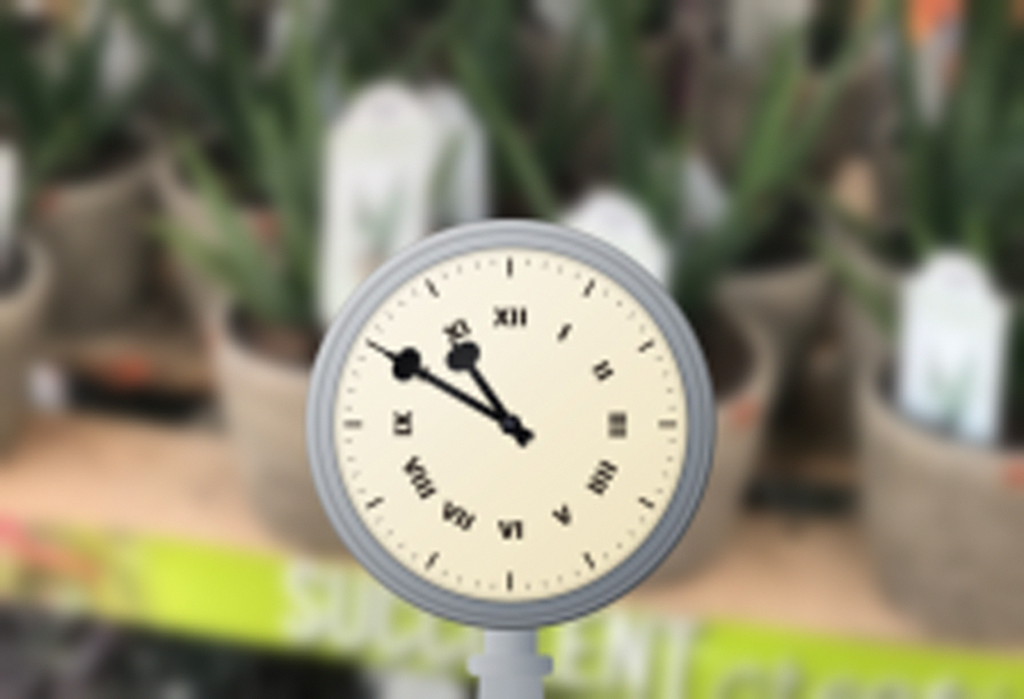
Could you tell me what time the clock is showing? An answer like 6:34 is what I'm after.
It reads 10:50
